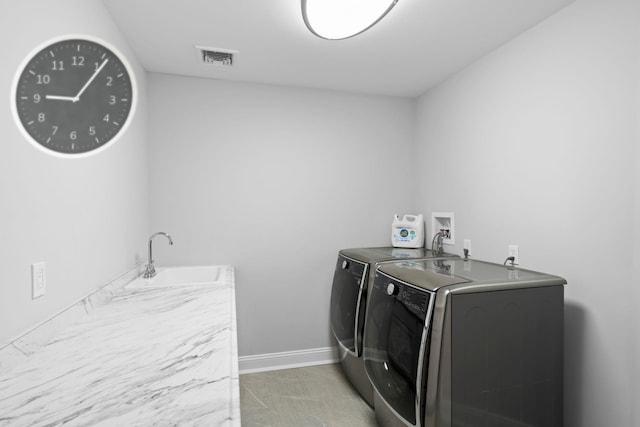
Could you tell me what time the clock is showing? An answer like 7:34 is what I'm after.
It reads 9:06
